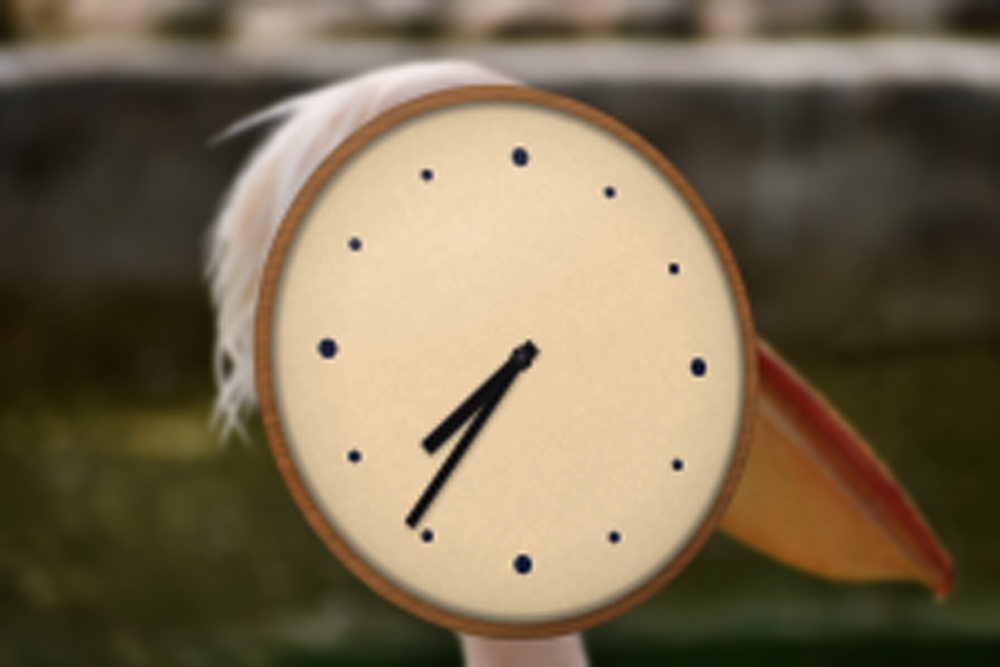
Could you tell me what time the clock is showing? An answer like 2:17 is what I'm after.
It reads 7:36
